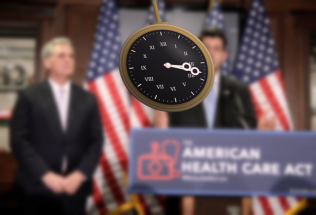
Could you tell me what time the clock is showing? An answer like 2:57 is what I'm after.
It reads 3:18
